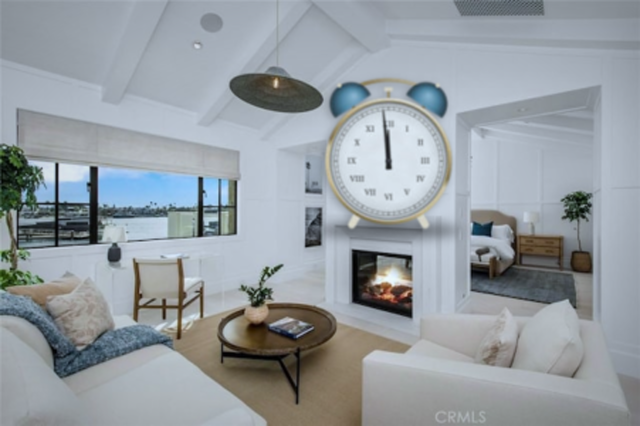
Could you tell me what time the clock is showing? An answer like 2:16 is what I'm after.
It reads 11:59
